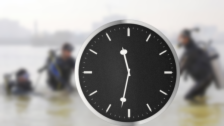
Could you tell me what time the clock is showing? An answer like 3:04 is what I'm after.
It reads 11:32
